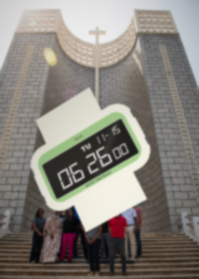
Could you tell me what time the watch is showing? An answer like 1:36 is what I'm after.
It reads 6:26
